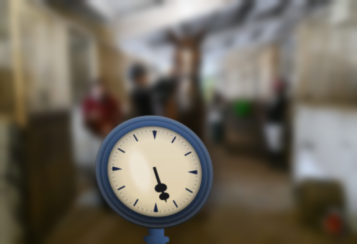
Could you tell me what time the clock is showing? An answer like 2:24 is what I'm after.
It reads 5:27
